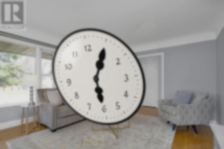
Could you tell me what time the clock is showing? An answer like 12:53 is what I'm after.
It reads 6:05
